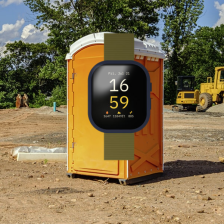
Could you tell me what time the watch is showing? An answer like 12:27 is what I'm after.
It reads 16:59
